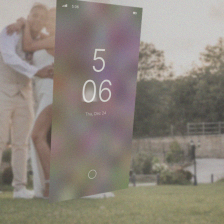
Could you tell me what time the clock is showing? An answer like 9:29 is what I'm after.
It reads 5:06
